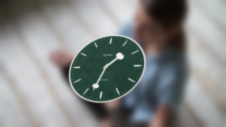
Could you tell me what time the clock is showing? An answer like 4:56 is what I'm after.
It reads 1:33
